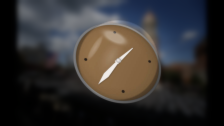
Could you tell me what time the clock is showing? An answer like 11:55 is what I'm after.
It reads 1:37
